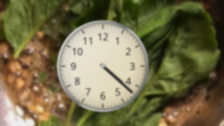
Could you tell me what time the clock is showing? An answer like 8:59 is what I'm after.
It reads 4:22
